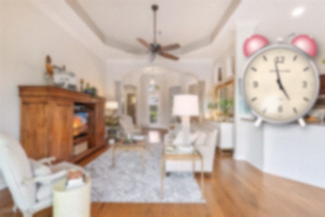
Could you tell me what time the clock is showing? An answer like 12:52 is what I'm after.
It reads 4:58
